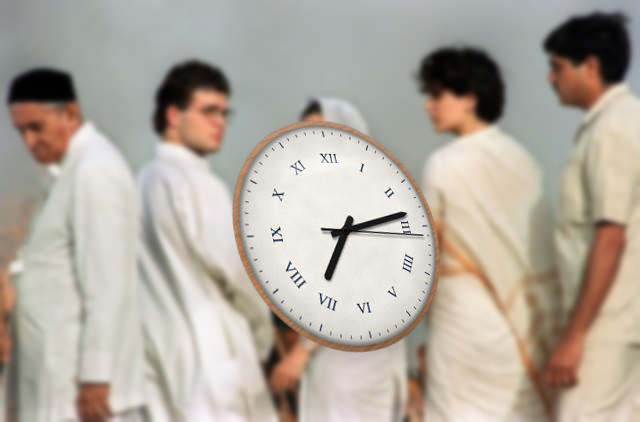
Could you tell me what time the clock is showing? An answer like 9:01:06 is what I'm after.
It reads 7:13:16
